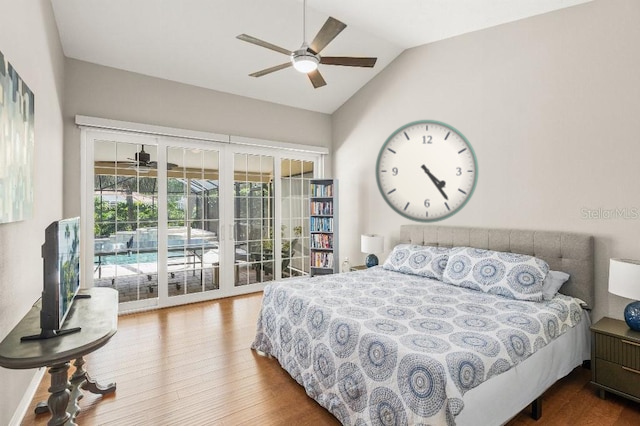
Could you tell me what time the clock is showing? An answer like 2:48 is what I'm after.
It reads 4:24
